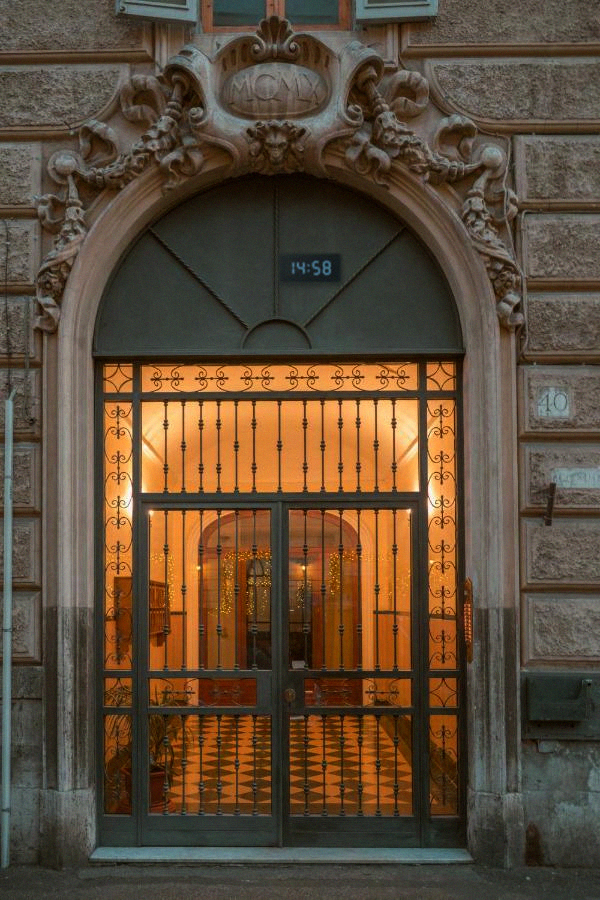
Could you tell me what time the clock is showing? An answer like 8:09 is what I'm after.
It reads 14:58
